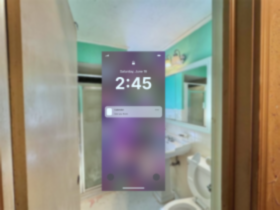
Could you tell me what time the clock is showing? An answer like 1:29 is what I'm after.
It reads 2:45
